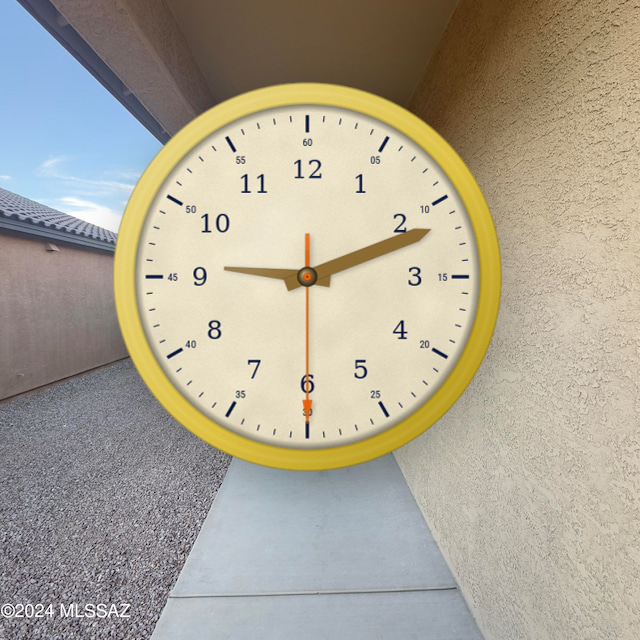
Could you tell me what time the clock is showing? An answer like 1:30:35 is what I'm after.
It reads 9:11:30
